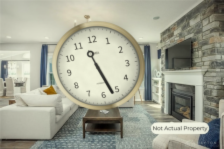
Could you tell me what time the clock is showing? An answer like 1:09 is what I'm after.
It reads 11:27
